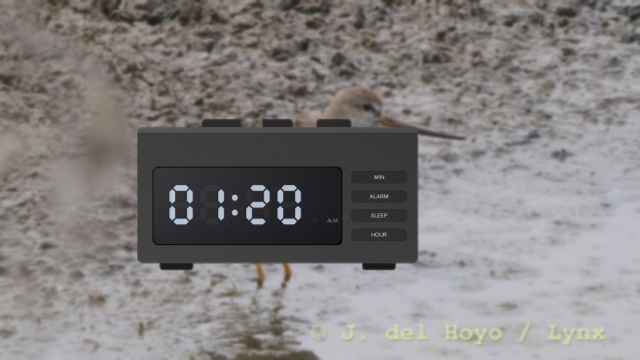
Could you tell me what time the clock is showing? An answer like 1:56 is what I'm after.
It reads 1:20
